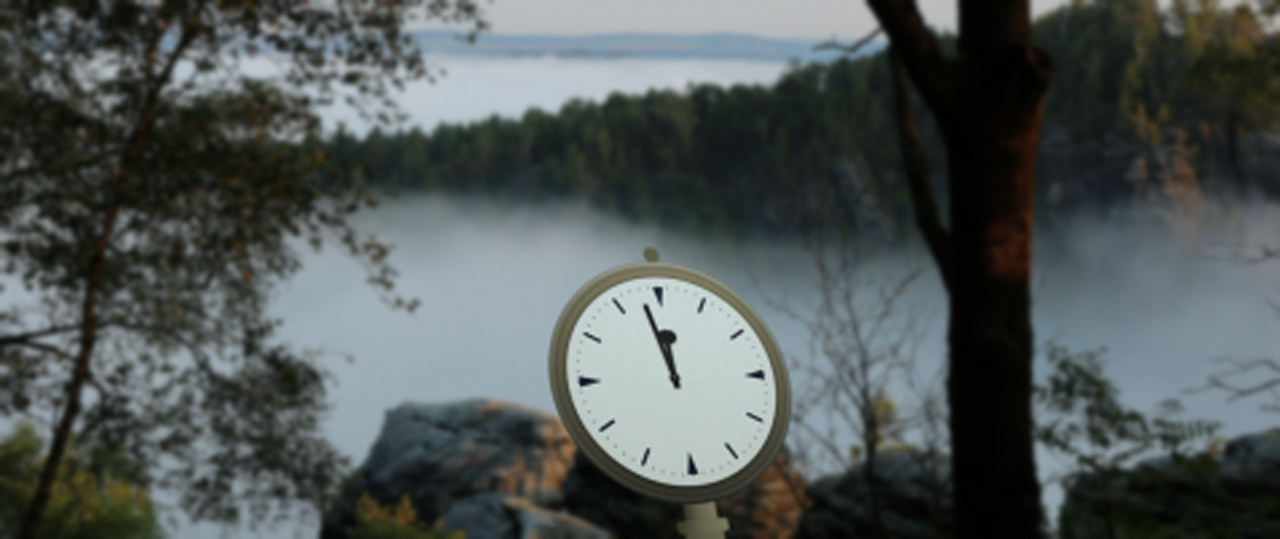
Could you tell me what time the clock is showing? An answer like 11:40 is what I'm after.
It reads 11:58
